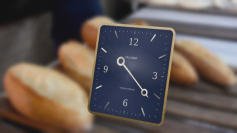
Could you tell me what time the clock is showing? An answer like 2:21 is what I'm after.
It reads 10:22
